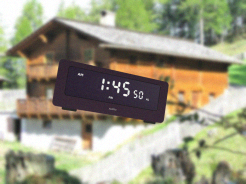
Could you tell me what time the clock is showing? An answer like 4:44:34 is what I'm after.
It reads 1:45:50
